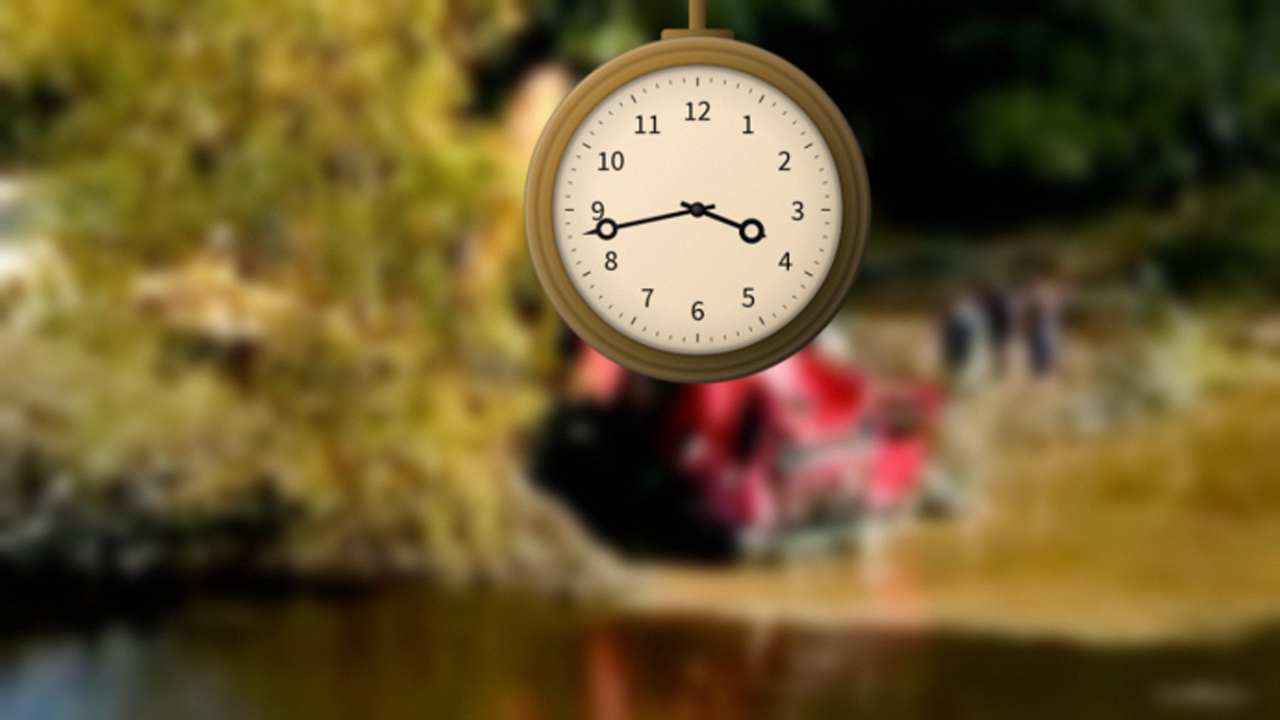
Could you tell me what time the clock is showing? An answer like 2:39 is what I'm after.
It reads 3:43
